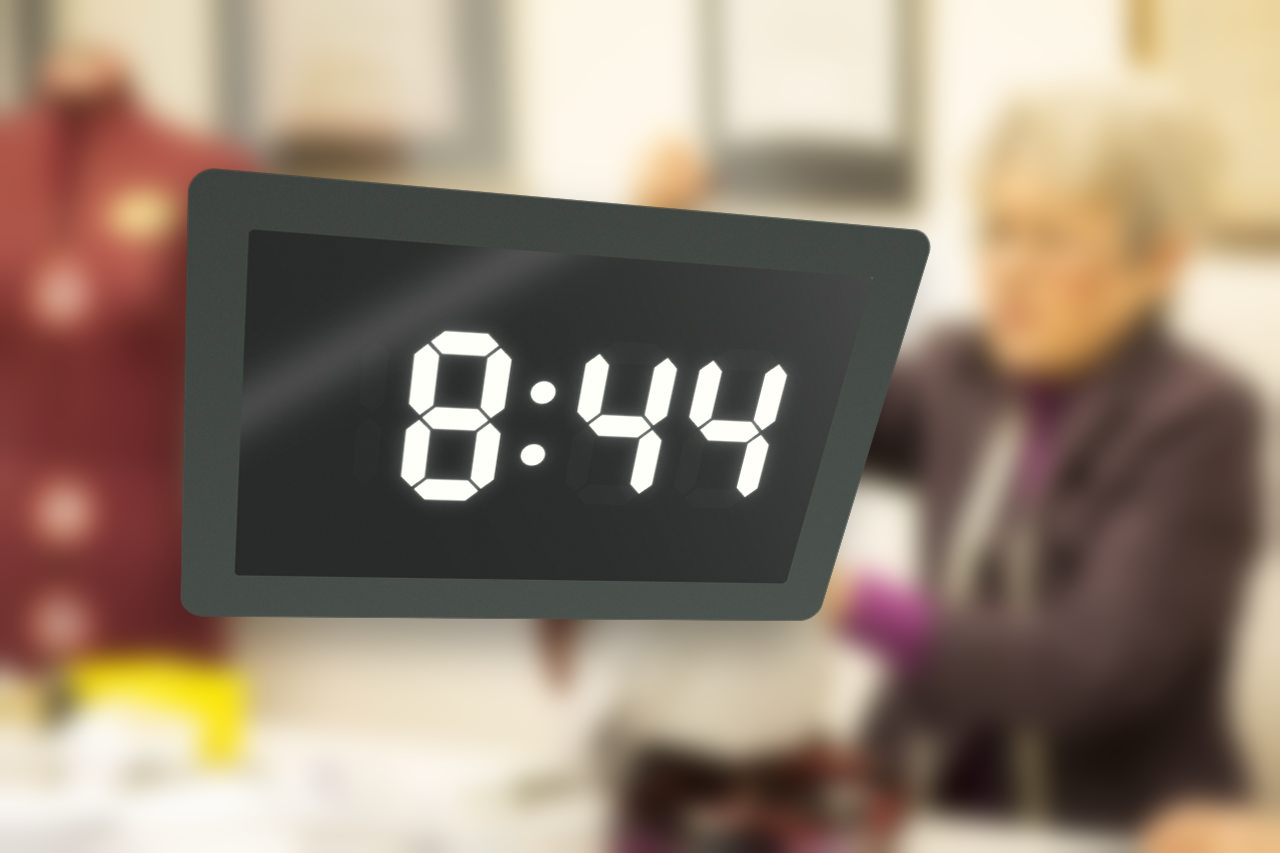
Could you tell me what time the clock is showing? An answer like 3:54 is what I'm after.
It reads 8:44
